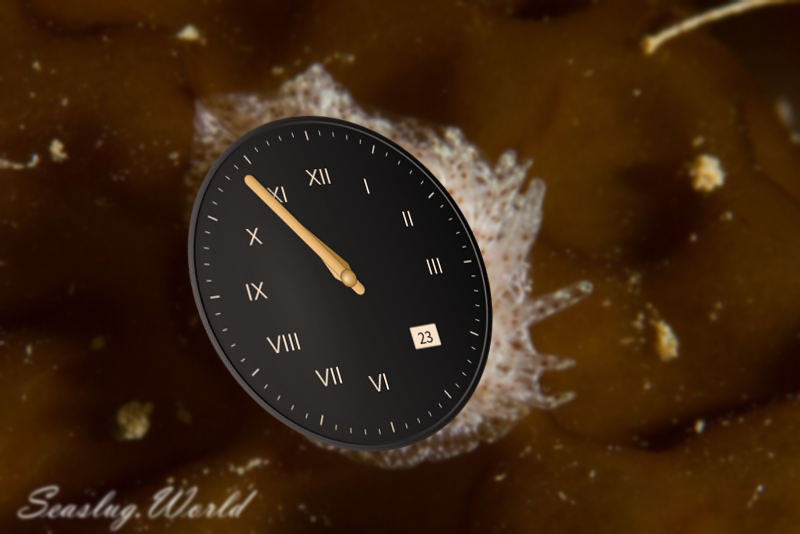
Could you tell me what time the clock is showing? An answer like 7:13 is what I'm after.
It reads 10:54
